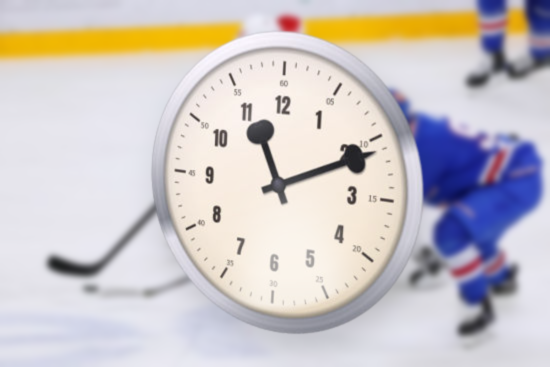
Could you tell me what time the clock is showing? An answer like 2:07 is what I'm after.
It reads 11:11
